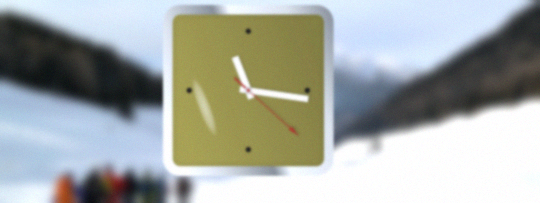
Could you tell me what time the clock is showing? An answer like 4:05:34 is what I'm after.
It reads 11:16:22
